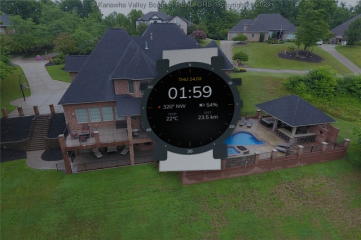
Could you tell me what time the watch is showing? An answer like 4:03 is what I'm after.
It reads 1:59
